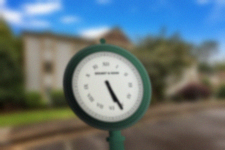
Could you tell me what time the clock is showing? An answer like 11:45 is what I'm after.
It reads 5:26
